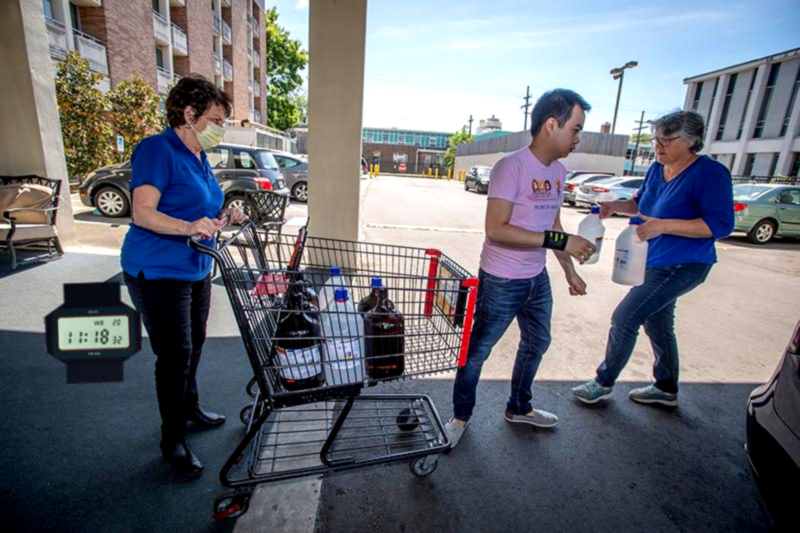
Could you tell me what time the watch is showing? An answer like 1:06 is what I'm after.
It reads 11:18
